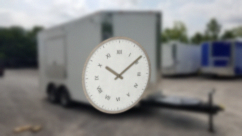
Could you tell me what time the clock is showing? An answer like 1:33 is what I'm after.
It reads 10:09
